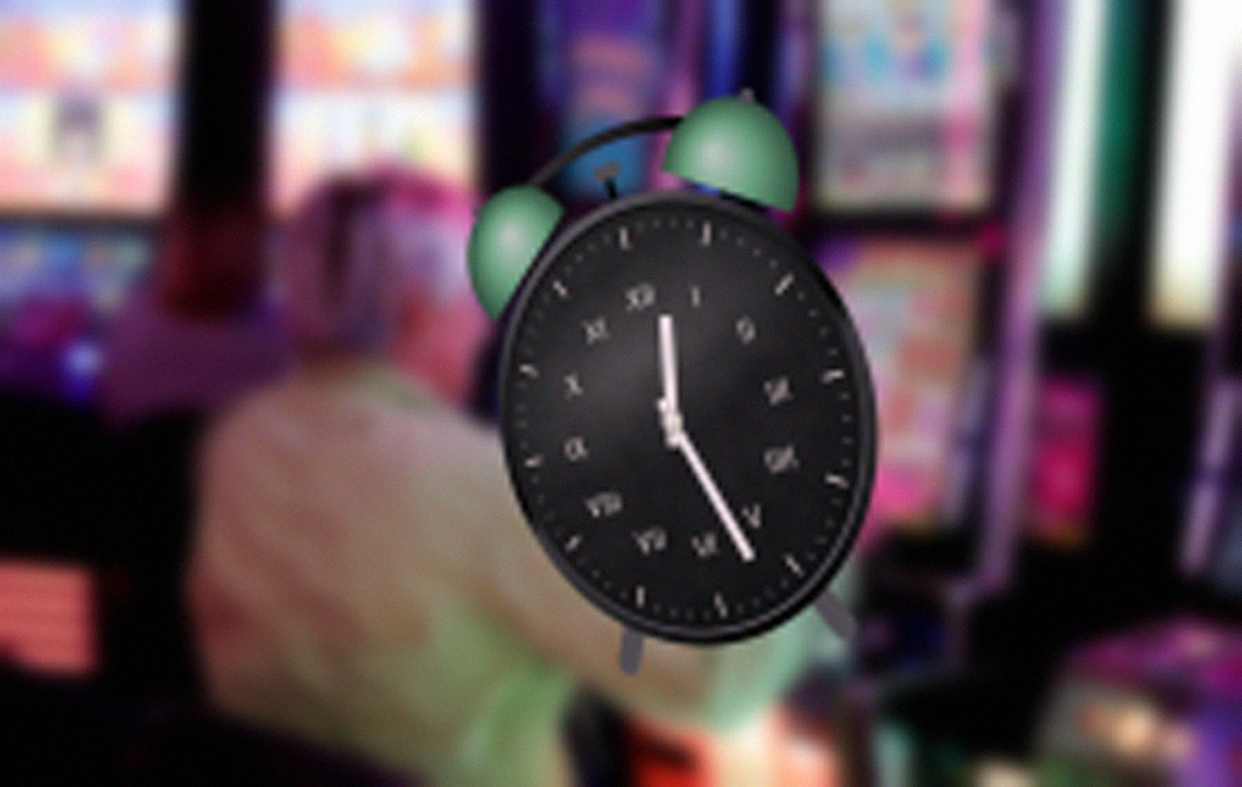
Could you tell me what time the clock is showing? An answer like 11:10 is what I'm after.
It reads 12:27
